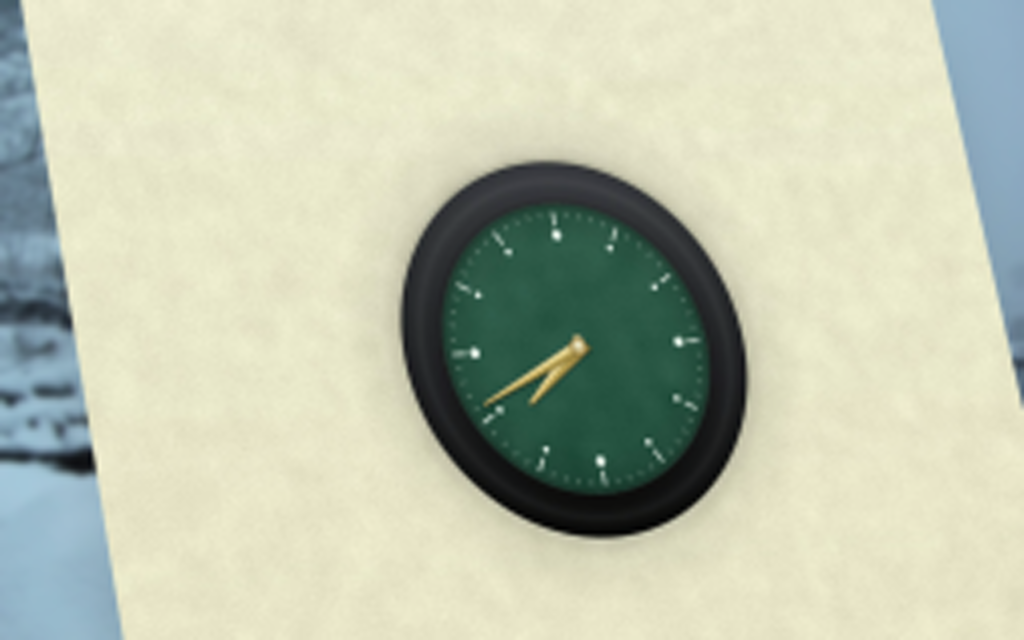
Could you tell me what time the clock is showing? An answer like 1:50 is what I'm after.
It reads 7:41
